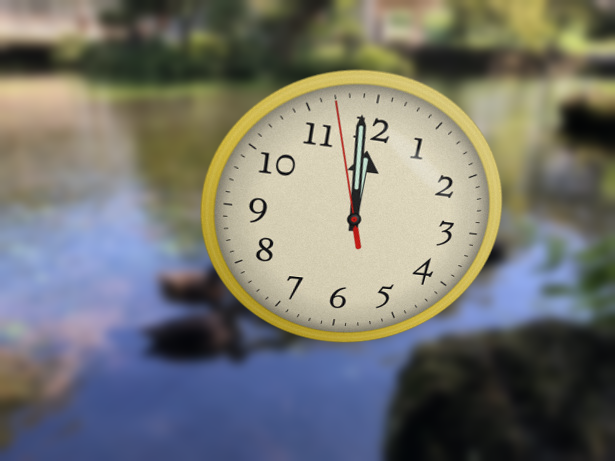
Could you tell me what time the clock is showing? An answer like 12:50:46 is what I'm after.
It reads 11:58:57
